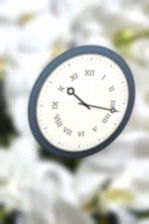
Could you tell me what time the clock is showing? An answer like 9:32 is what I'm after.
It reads 10:17
